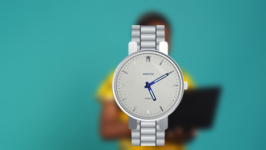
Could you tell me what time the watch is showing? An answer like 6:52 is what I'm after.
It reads 5:10
